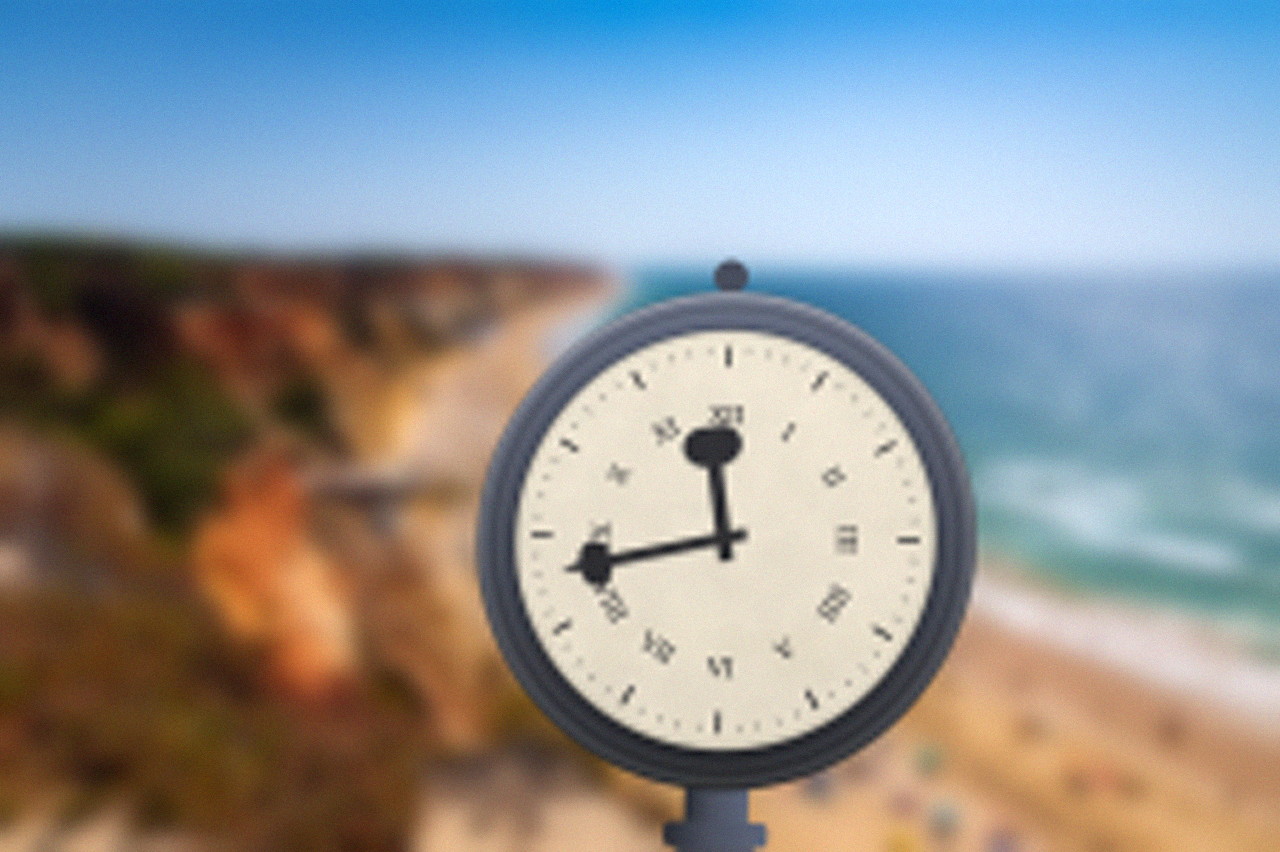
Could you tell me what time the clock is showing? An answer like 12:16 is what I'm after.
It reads 11:43
